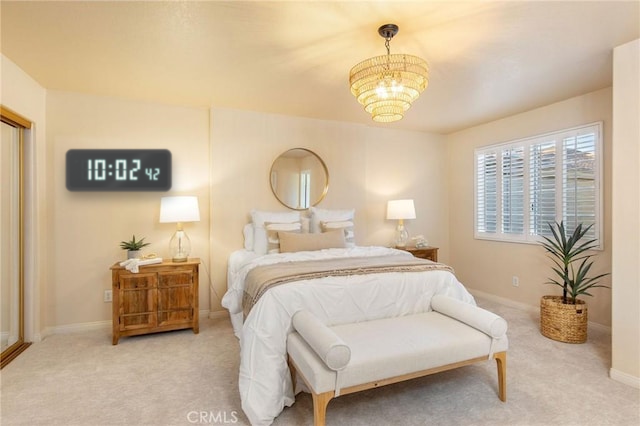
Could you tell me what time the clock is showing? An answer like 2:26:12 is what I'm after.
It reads 10:02:42
